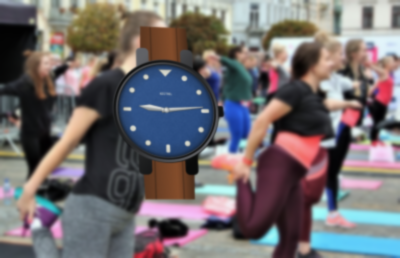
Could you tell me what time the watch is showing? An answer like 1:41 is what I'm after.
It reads 9:14
